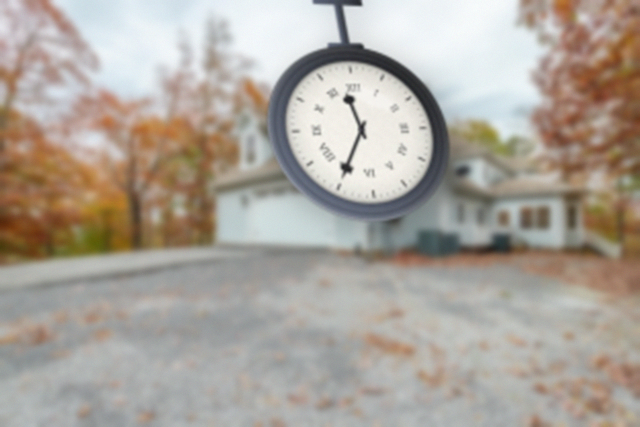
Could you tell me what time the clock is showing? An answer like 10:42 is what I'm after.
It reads 11:35
